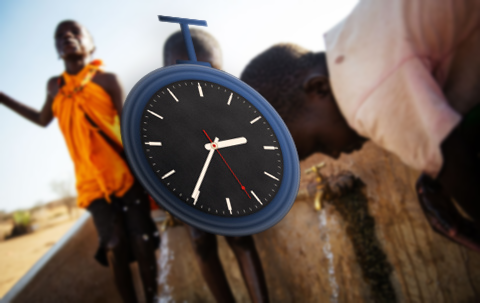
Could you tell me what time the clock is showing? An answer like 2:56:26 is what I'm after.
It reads 2:35:26
